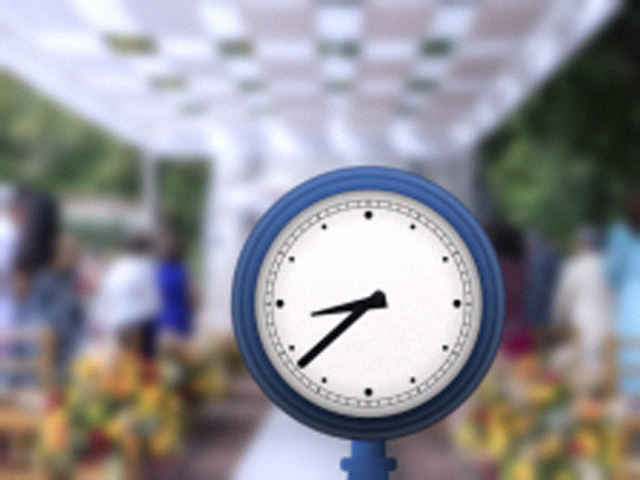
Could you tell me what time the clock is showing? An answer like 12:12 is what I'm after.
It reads 8:38
